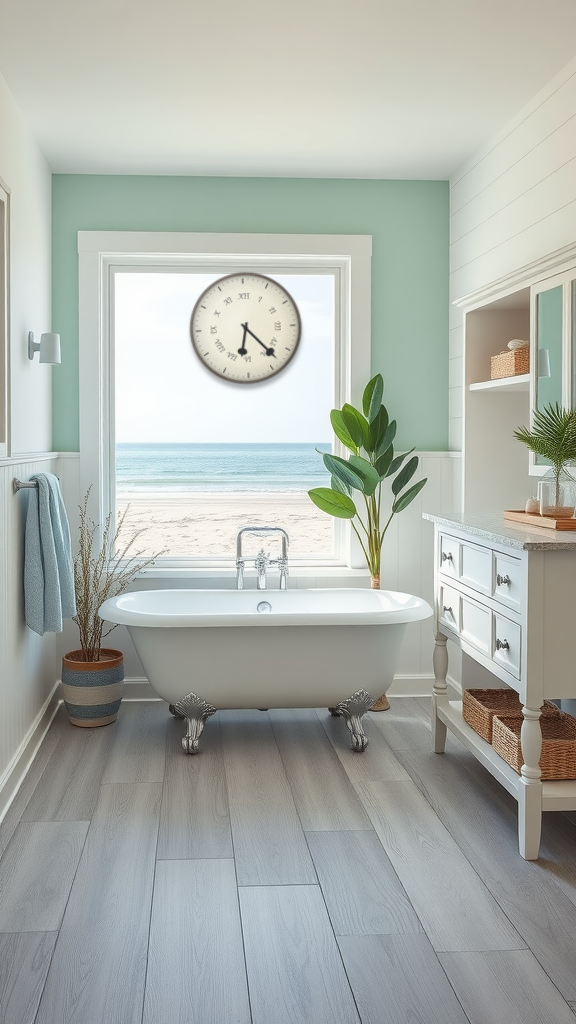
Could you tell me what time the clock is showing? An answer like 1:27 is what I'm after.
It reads 6:23
